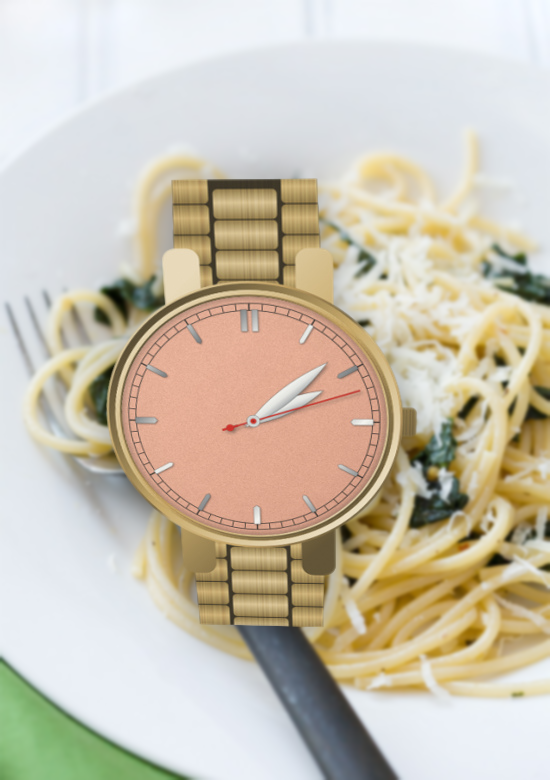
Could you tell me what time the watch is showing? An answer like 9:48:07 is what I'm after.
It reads 2:08:12
